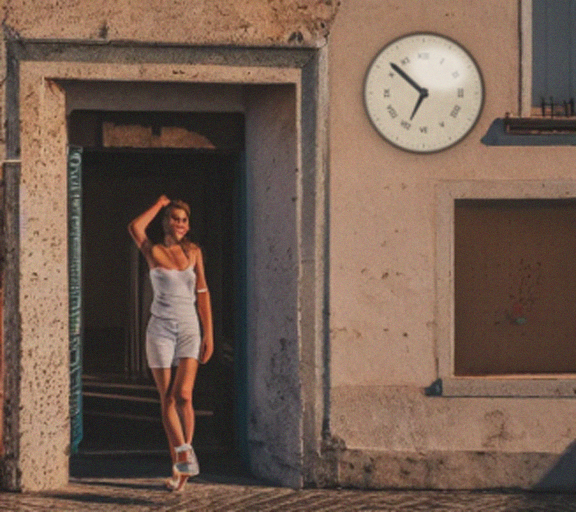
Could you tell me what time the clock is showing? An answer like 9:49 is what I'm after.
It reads 6:52
